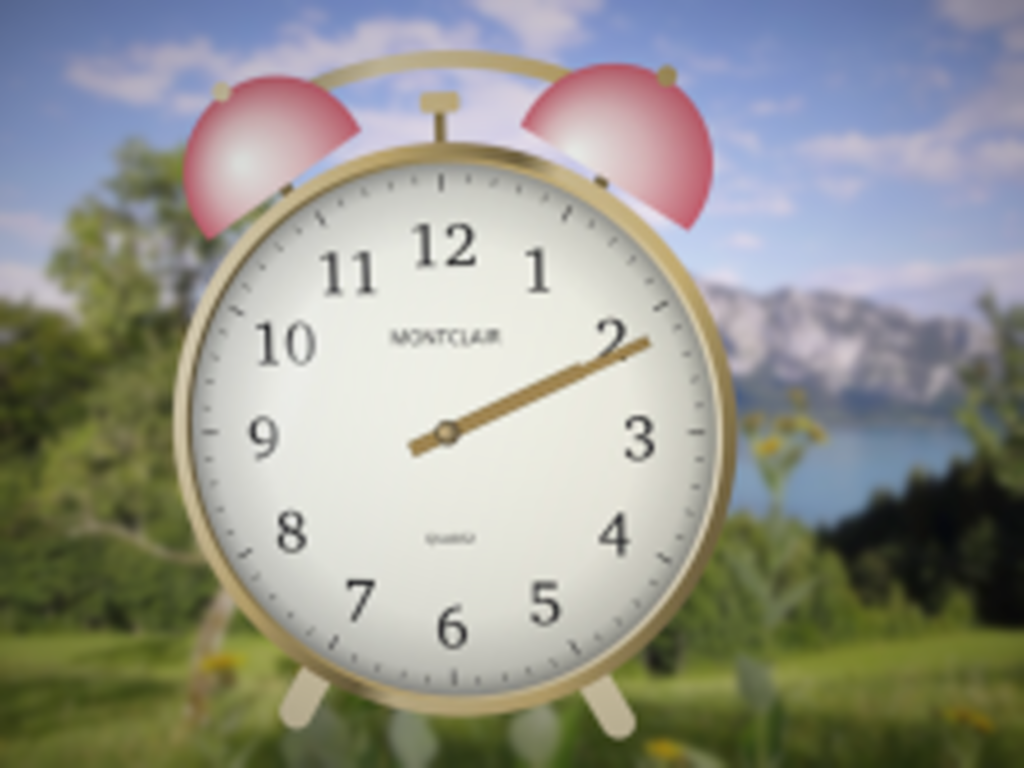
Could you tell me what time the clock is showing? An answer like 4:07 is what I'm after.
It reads 2:11
